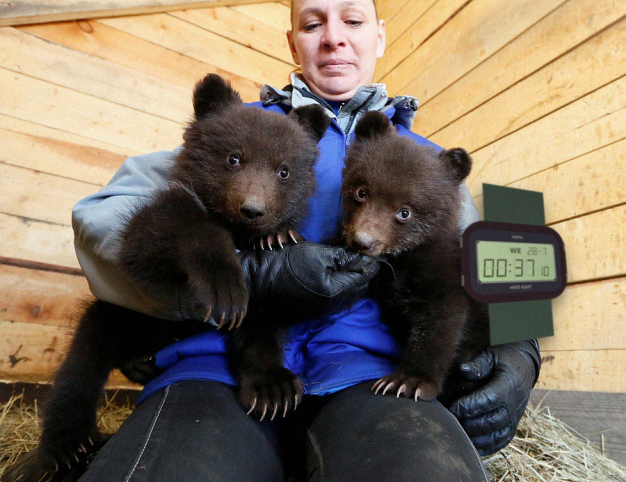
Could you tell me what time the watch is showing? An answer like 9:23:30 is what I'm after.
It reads 0:37:10
